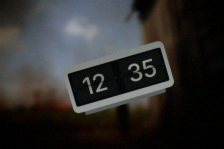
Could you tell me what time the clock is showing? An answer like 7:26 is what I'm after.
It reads 12:35
